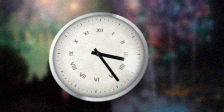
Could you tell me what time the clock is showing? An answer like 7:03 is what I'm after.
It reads 3:24
